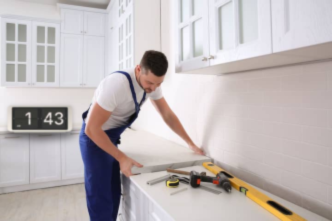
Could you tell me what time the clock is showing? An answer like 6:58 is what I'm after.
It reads 1:43
